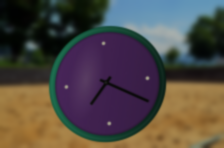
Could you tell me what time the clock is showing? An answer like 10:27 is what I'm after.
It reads 7:20
